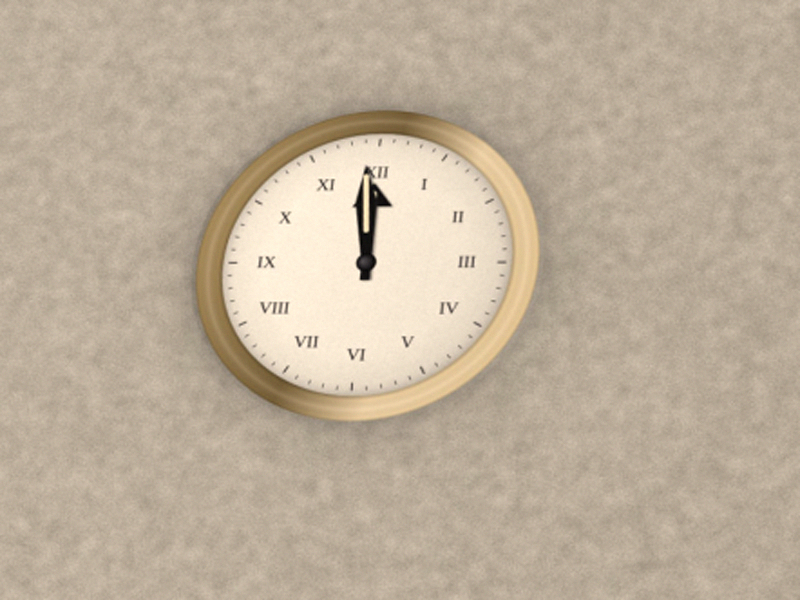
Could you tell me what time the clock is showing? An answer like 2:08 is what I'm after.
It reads 11:59
